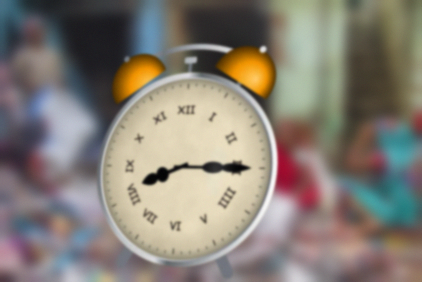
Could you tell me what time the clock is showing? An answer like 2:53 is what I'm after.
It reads 8:15
